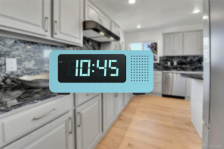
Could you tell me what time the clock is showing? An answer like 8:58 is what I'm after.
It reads 10:45
